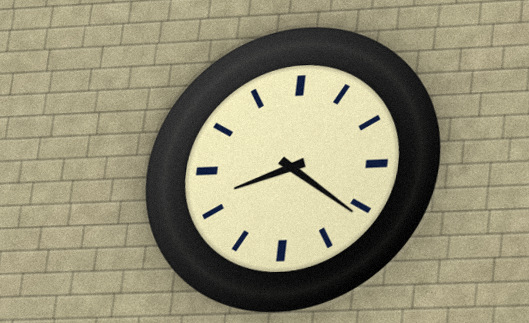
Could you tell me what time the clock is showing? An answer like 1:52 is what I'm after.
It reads 8:21
